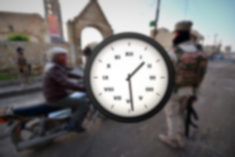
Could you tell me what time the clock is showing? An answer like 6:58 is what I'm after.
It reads 1:29
